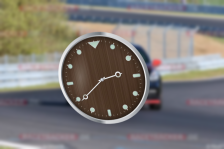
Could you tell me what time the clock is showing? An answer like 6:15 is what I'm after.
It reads 2:39
